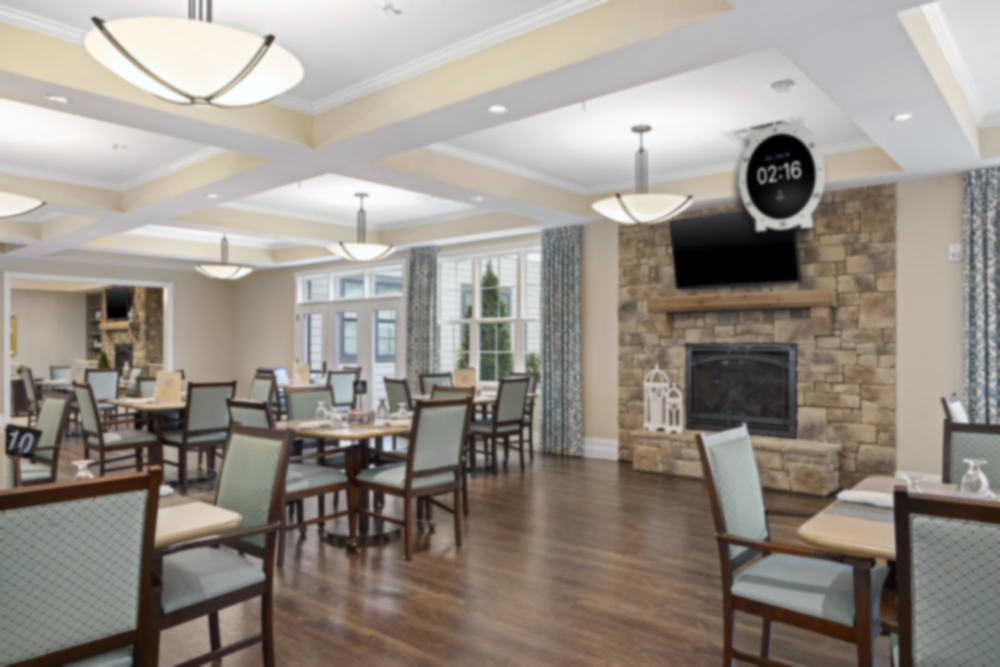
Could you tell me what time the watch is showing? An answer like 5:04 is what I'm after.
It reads 2:16
